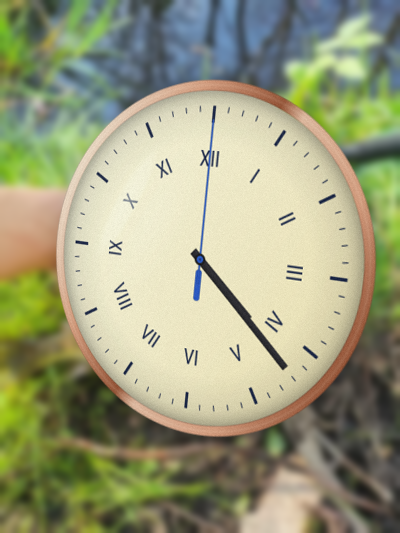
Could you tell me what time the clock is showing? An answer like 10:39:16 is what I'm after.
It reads 4:22:00
